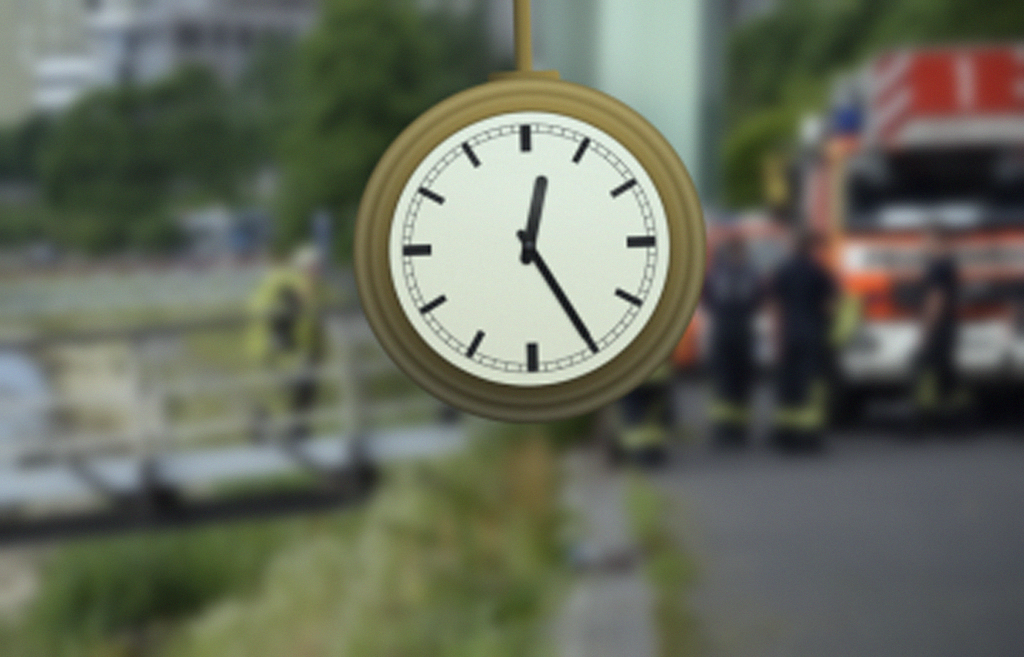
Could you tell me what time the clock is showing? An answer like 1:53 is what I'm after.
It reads 12:25
